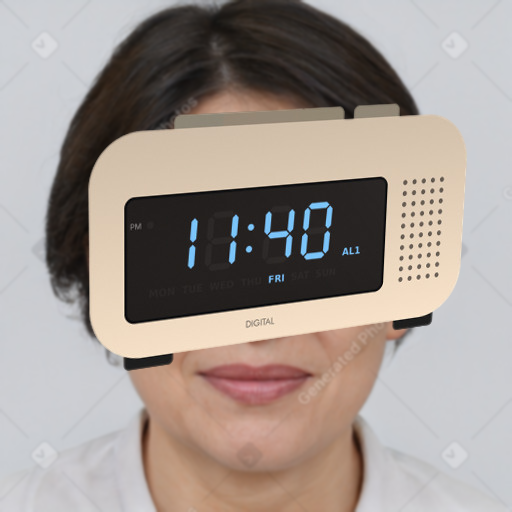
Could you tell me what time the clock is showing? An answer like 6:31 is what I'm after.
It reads 11:40
